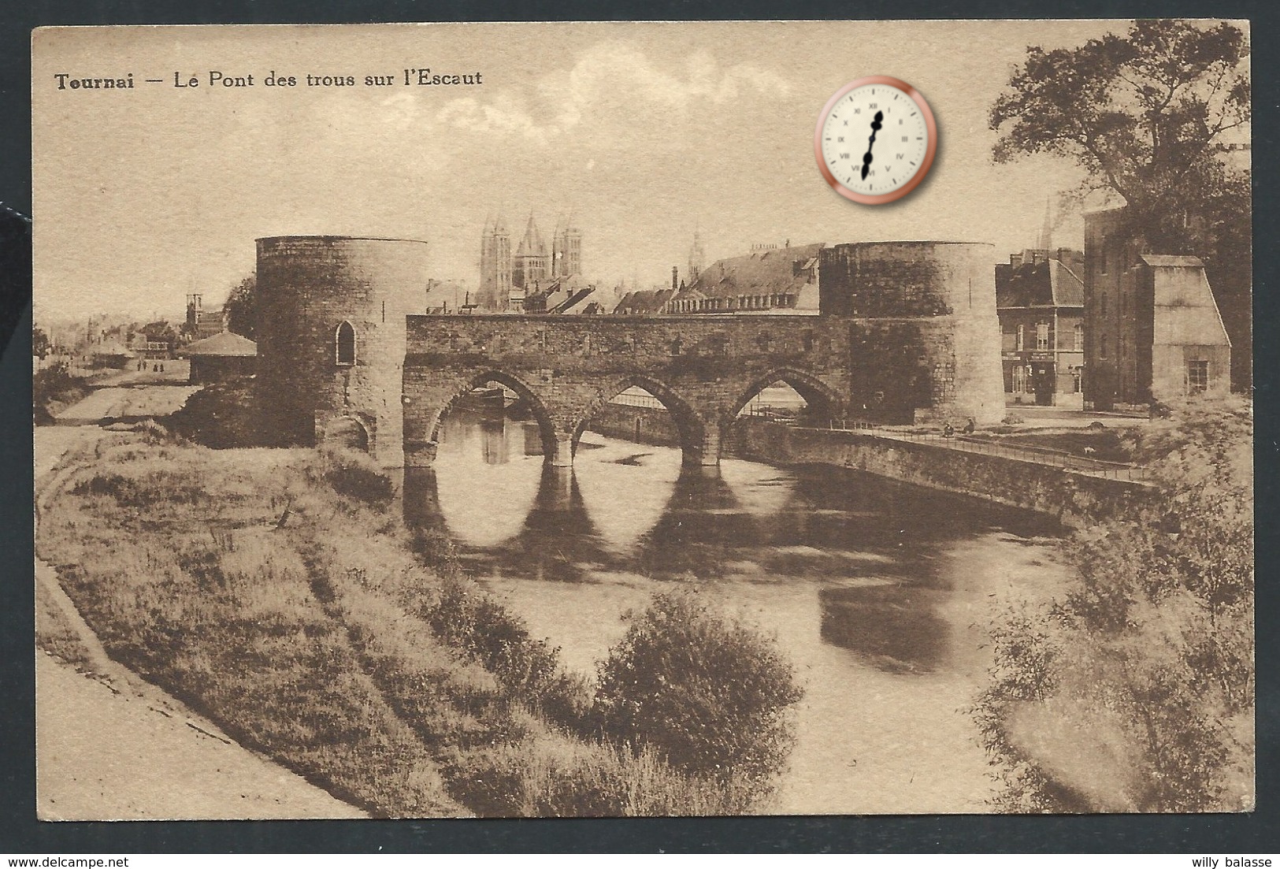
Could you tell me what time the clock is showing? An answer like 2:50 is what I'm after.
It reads 12:32
